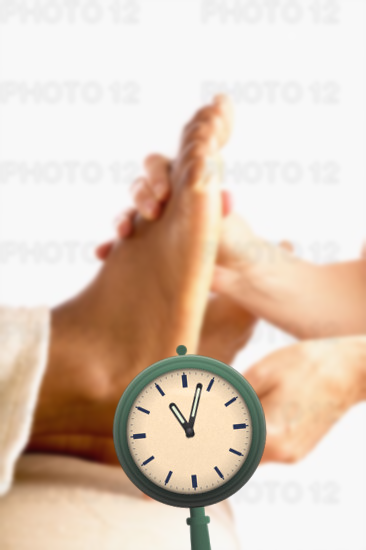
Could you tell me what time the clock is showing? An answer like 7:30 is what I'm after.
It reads 11:03
